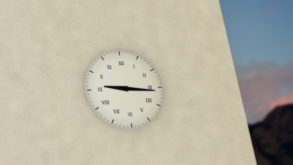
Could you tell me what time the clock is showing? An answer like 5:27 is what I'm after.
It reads 9:16
